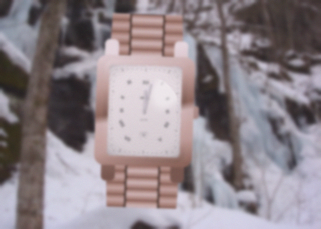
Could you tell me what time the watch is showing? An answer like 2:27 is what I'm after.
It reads 12:02
